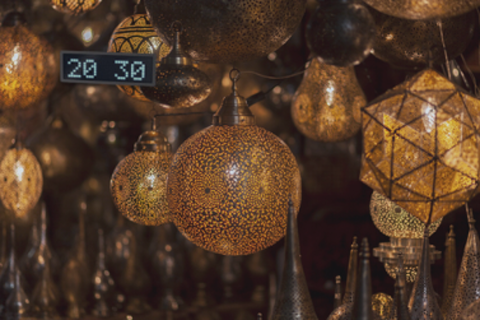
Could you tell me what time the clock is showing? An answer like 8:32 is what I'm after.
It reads 20:30
